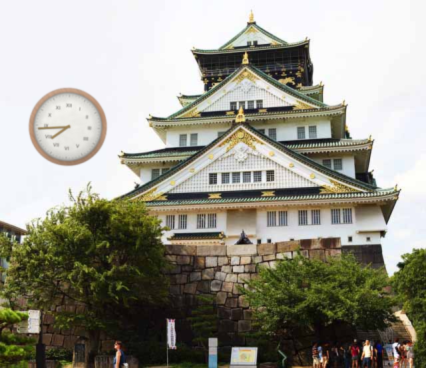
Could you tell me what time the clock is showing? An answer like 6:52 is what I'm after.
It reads 7:44
